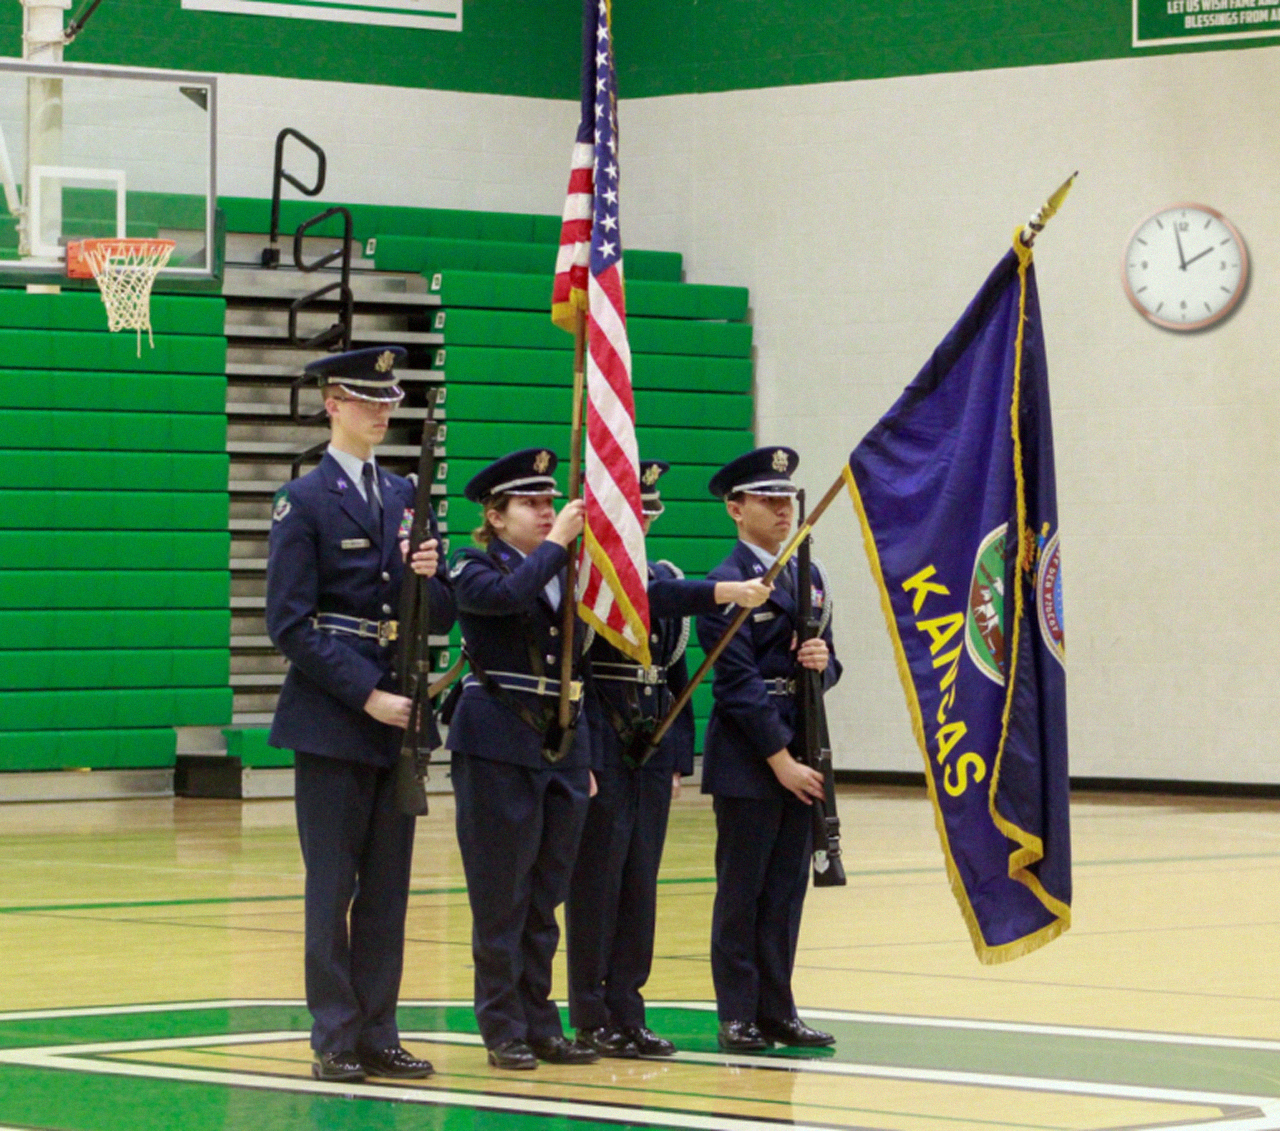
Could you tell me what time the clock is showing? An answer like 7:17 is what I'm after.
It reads 1:58
